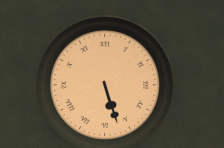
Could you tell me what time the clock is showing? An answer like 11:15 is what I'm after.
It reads 5:27
